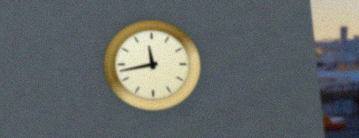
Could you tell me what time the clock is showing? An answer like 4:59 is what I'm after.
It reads 11:43
